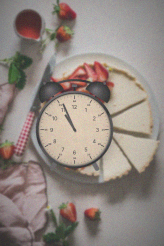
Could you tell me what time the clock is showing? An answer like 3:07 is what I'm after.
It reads 10:56
